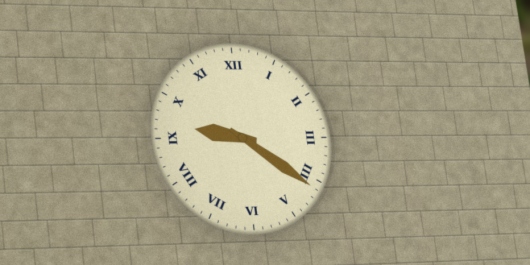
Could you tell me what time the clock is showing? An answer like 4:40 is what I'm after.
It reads 9:21
